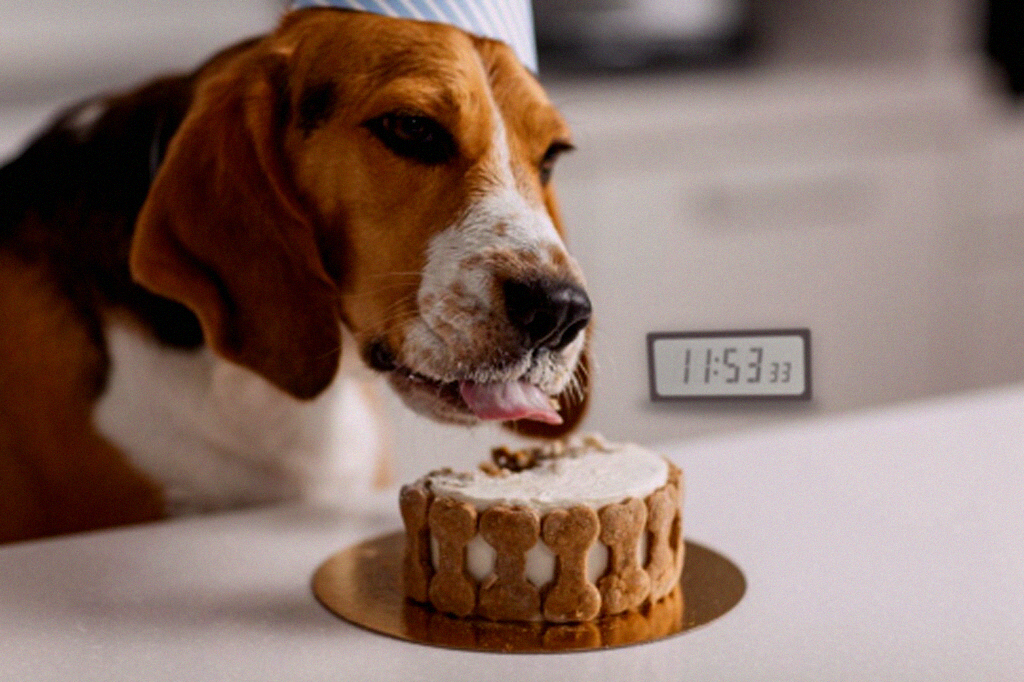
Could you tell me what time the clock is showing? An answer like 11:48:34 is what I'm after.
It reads 11:53:33
